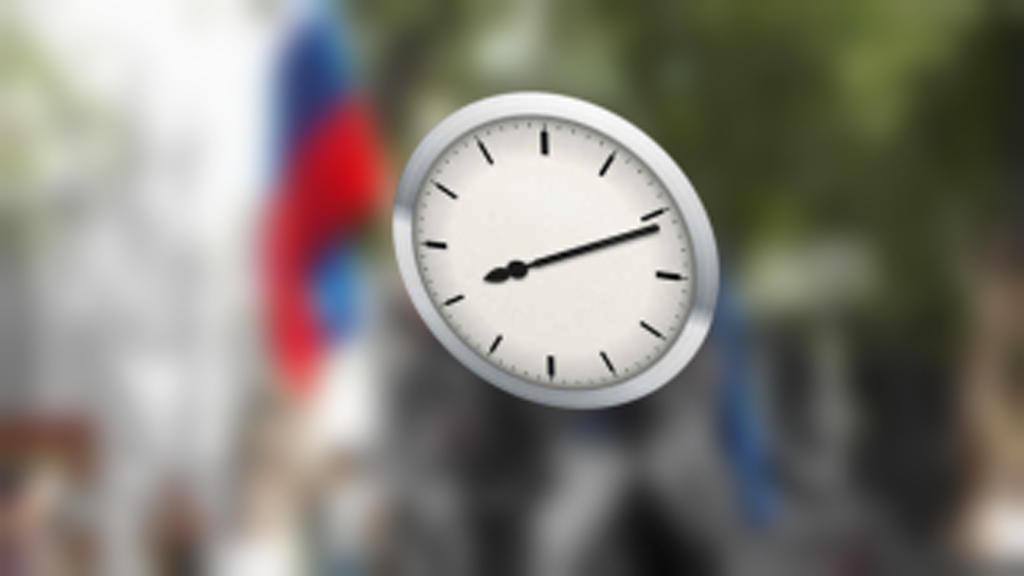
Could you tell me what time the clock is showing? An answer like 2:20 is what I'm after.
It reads 8:11
